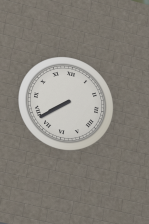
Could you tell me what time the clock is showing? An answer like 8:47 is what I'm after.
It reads 7:38
